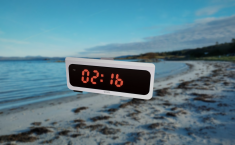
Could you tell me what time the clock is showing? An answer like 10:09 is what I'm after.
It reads 2:16
